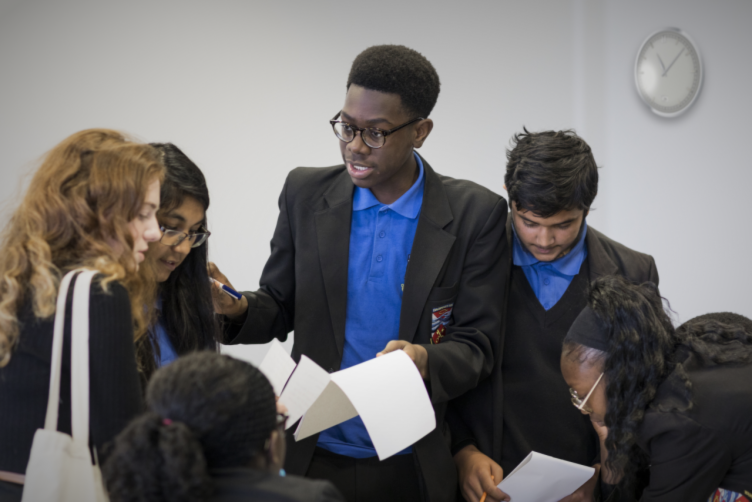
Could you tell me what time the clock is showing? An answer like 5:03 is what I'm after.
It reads 11:08
